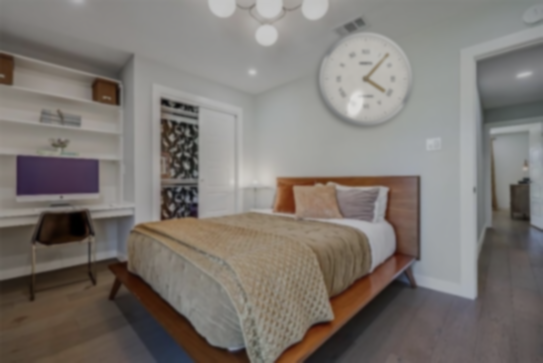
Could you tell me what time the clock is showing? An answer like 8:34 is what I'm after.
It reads 4:07
